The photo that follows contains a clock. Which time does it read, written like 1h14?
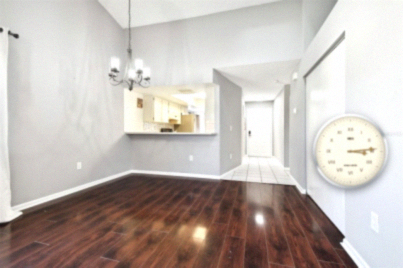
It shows 3h14
